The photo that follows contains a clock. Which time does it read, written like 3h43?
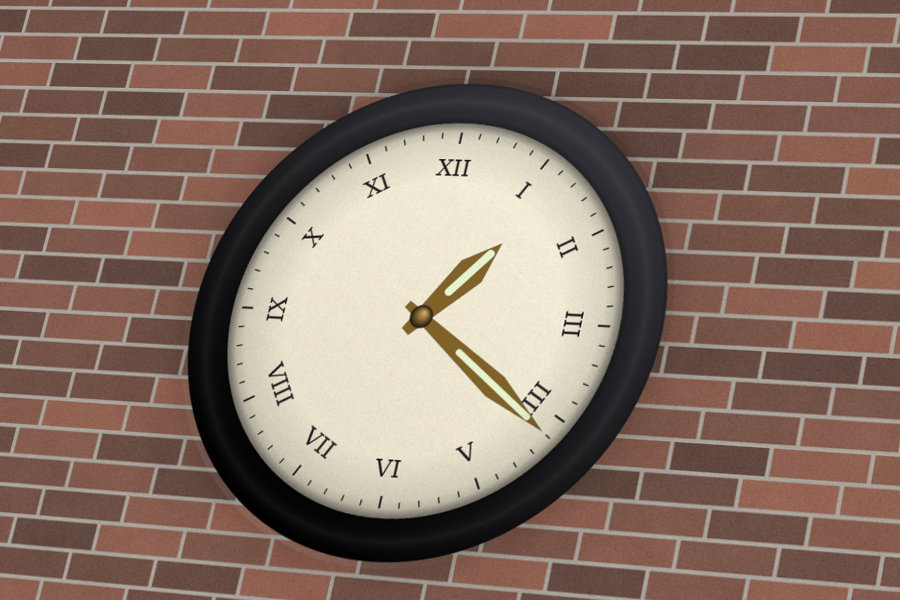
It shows 1h21
